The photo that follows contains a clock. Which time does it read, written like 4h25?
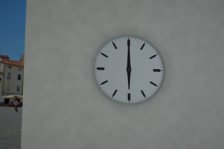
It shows 6h00
